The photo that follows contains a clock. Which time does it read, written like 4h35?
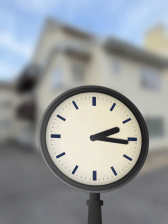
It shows 2h16
